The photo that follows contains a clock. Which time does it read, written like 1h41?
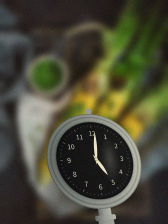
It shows 5h01
